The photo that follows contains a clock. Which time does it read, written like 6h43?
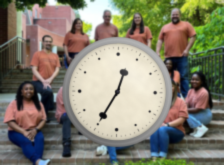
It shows 12h35
